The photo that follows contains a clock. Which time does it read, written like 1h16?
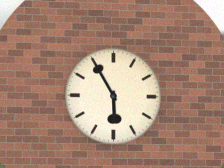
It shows 5h55
